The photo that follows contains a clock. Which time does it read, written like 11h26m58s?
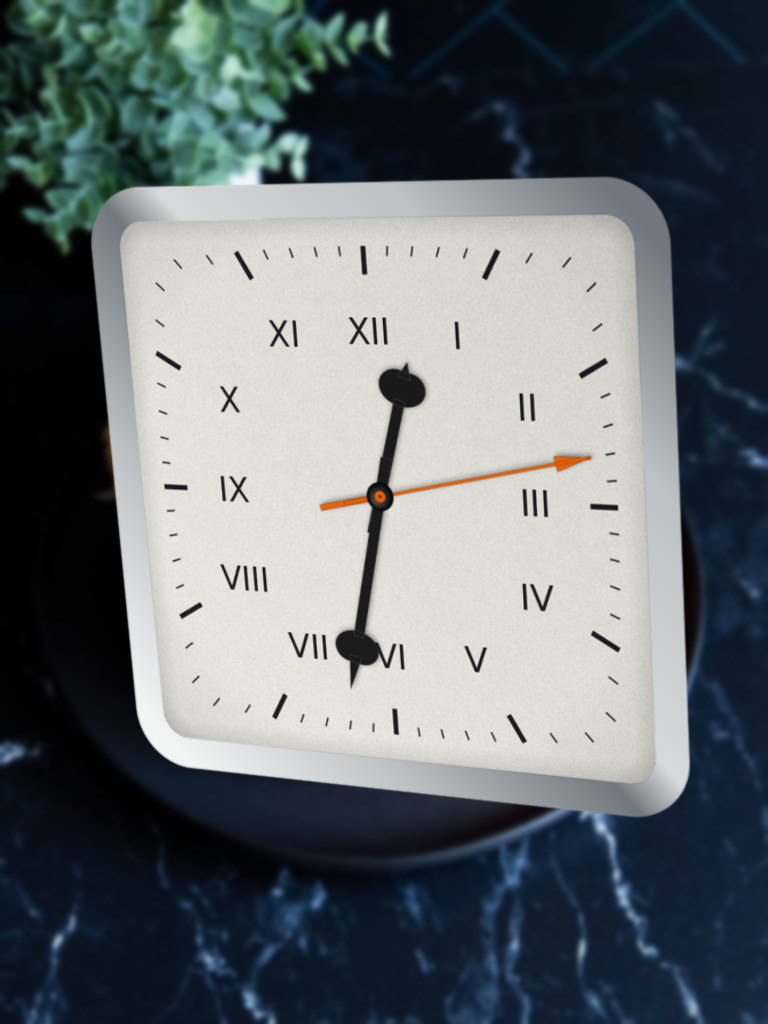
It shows 12h32m13s
